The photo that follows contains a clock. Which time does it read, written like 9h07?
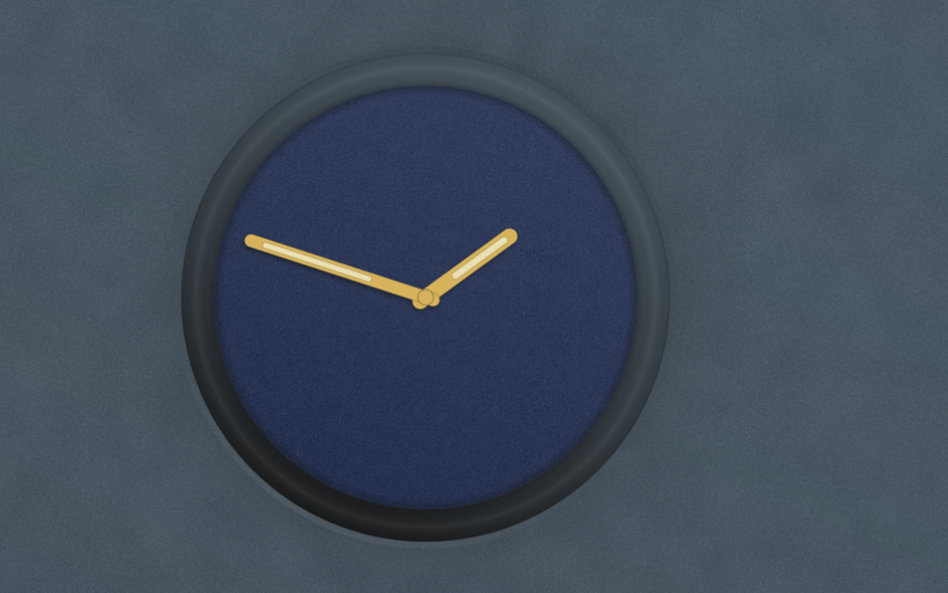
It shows 1h48
